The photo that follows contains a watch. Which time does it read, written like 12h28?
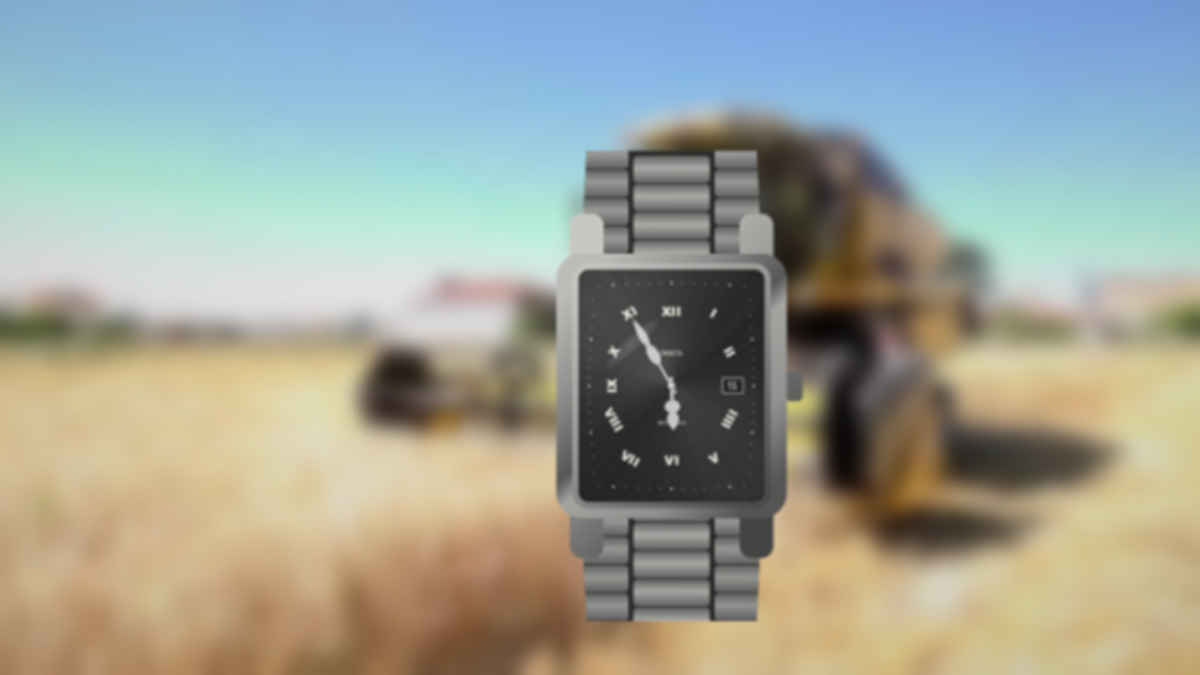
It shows 5h55
